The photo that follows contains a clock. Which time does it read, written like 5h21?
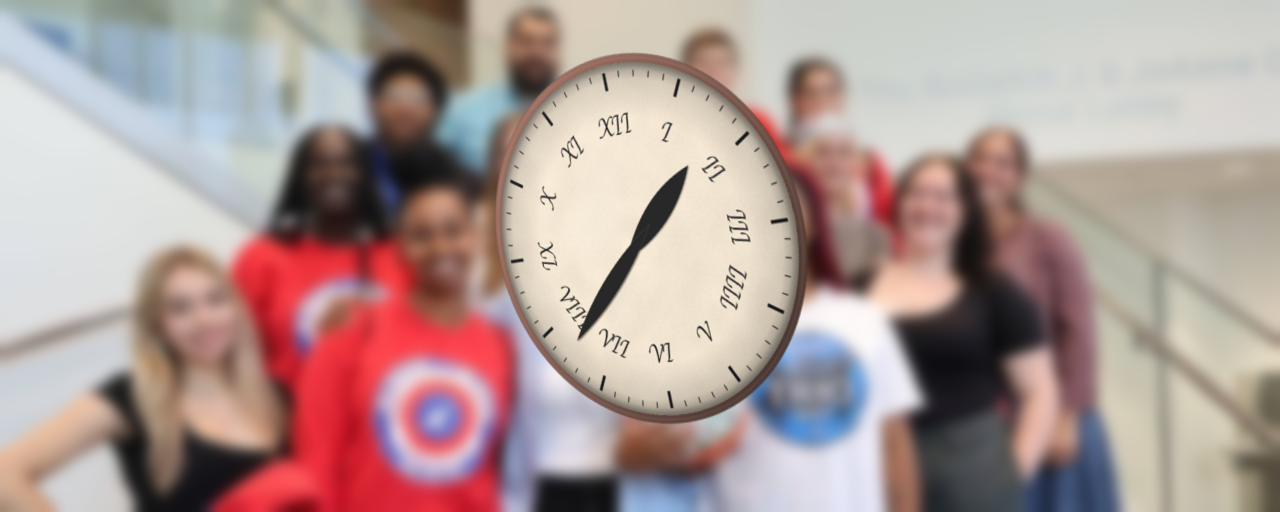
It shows 1h38
